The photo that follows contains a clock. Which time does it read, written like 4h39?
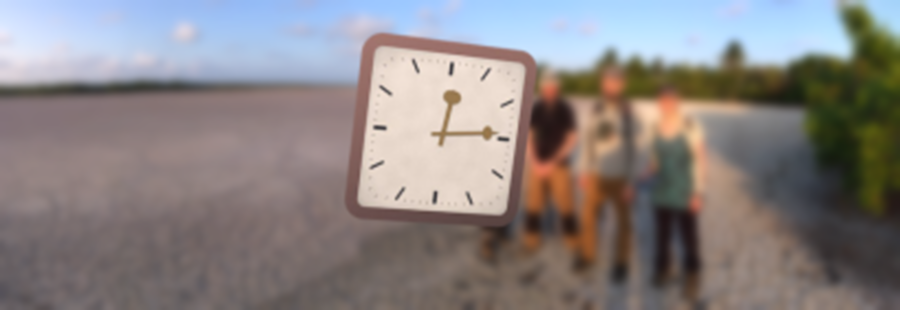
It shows 12h14
